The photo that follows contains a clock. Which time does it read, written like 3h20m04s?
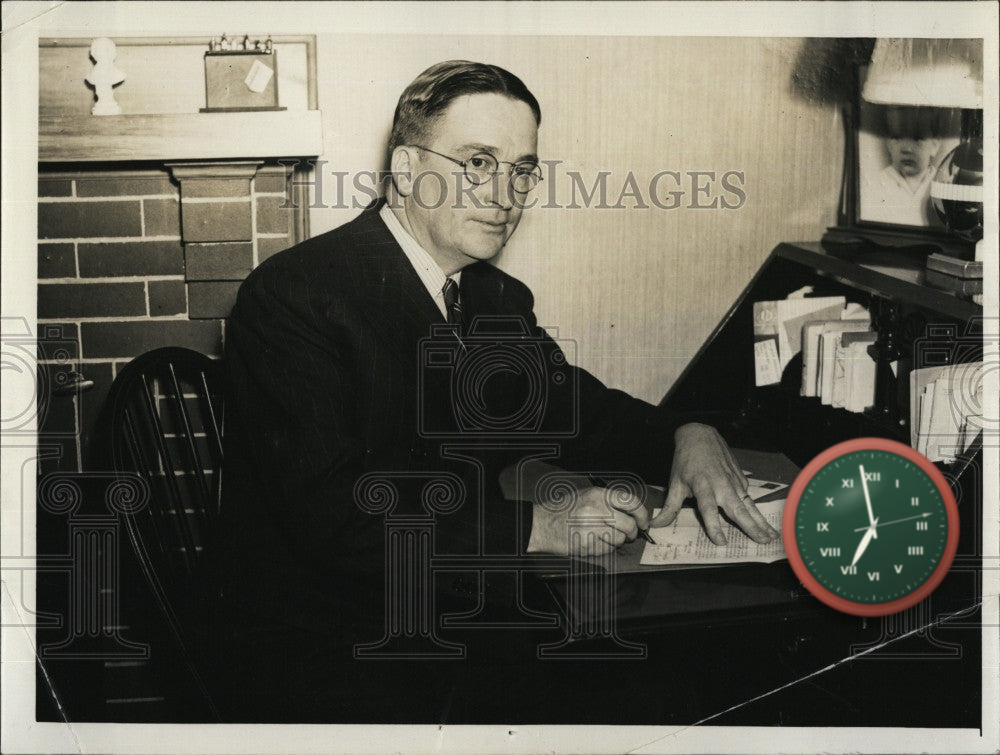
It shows 6h58m13s
